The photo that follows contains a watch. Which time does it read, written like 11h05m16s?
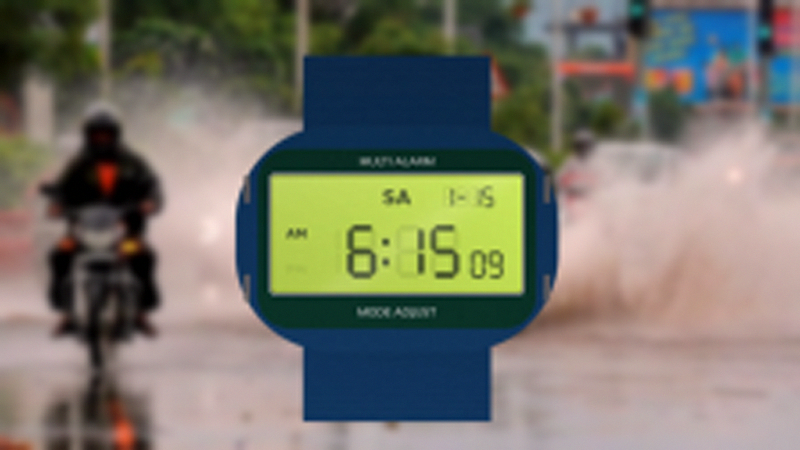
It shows 6h15m09s
